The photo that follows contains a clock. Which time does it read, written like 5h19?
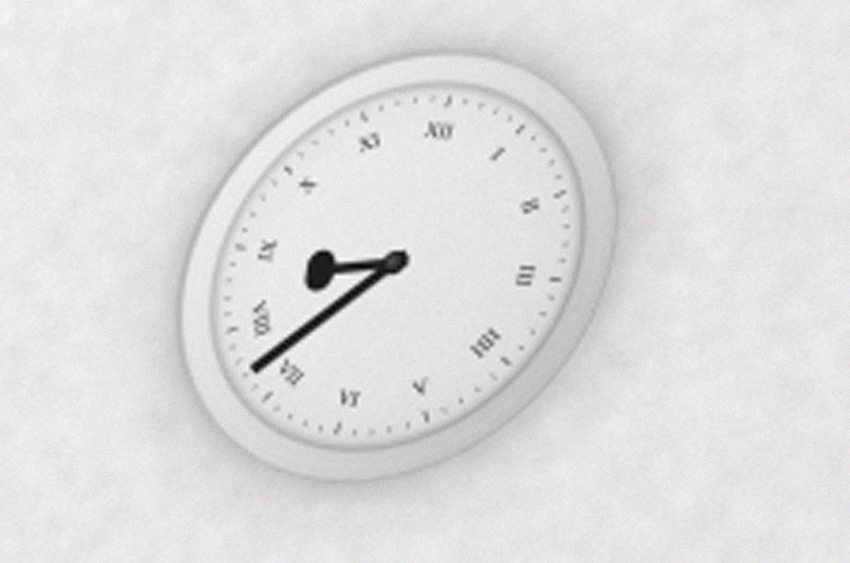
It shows 8h37
